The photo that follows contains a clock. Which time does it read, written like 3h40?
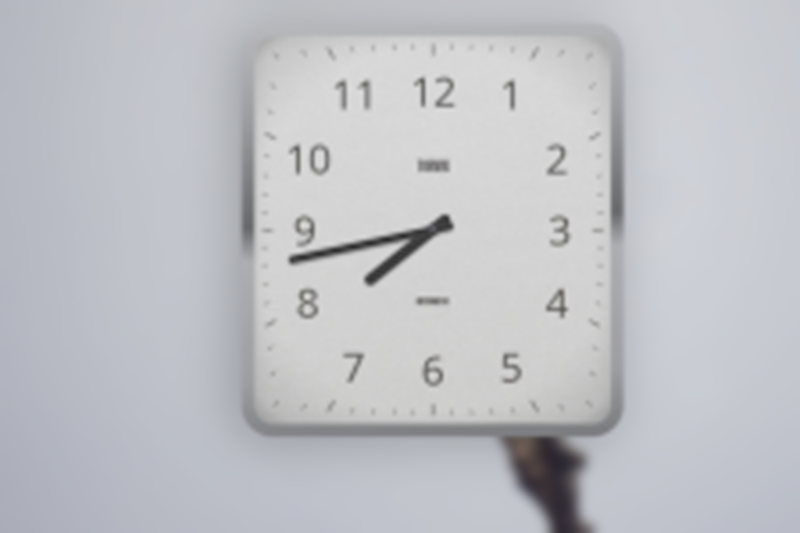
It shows 7h43
